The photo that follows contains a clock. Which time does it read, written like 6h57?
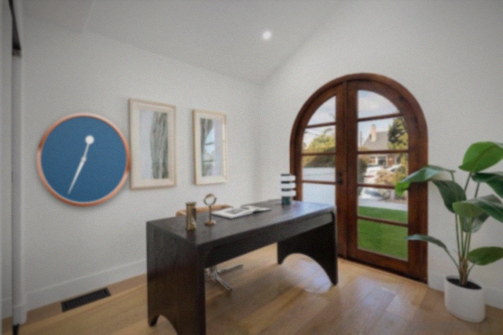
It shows 12h34
